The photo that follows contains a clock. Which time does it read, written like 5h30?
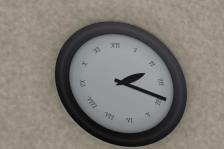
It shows 2h19
